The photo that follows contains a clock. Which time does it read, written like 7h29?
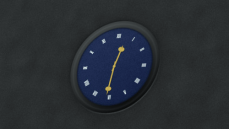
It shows 12h31
